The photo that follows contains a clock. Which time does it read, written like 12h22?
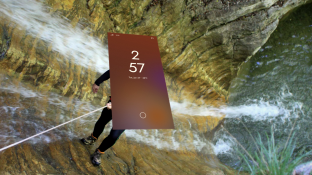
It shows 2h57
